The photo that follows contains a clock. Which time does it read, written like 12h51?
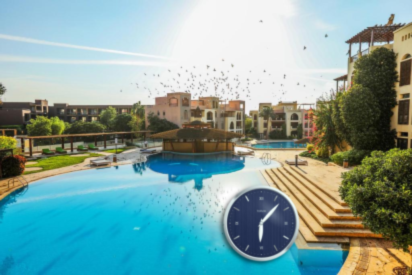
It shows 6h07
